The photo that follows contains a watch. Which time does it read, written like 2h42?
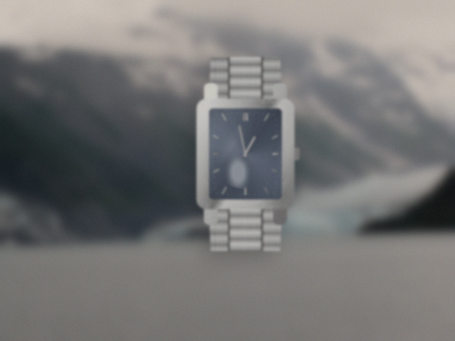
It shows 12h58
